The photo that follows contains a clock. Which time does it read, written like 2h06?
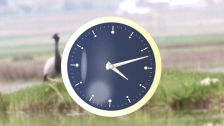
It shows 4h12
